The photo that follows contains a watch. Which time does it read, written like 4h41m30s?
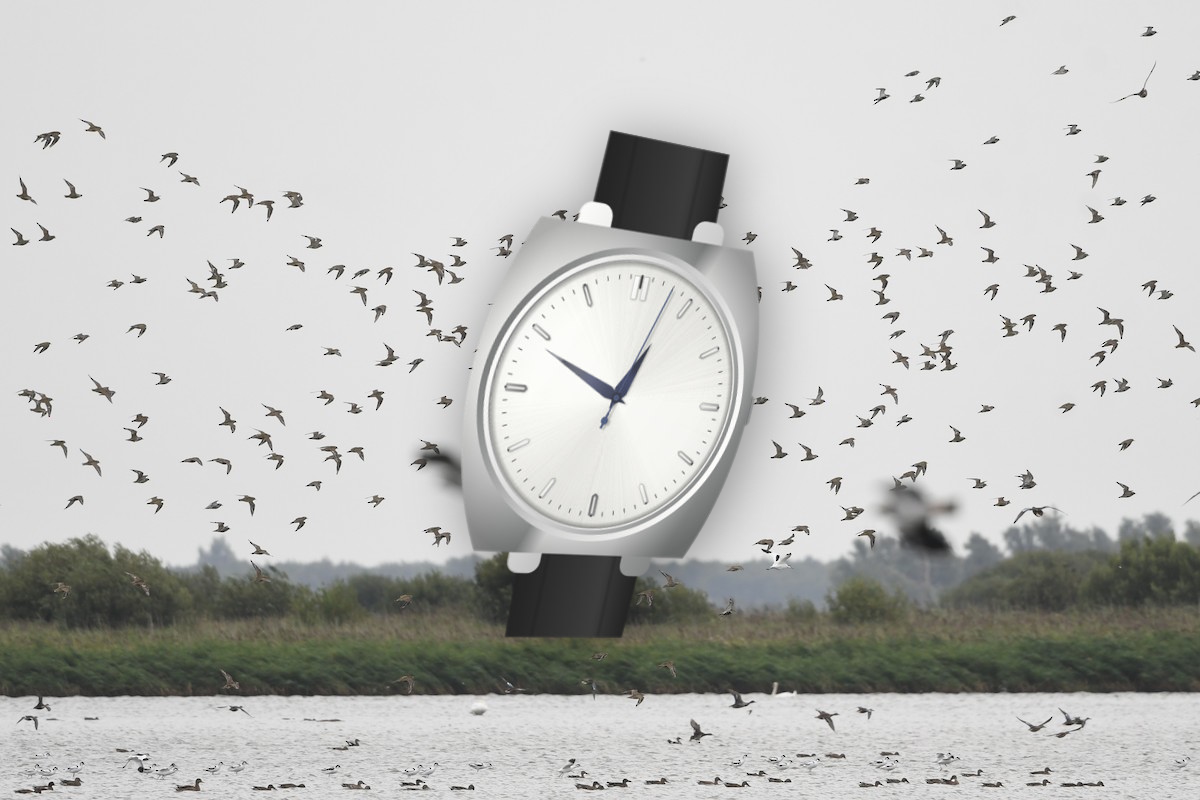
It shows 12h49m03s
